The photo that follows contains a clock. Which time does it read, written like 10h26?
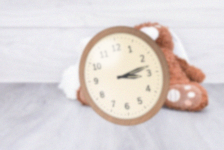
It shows 3h13
